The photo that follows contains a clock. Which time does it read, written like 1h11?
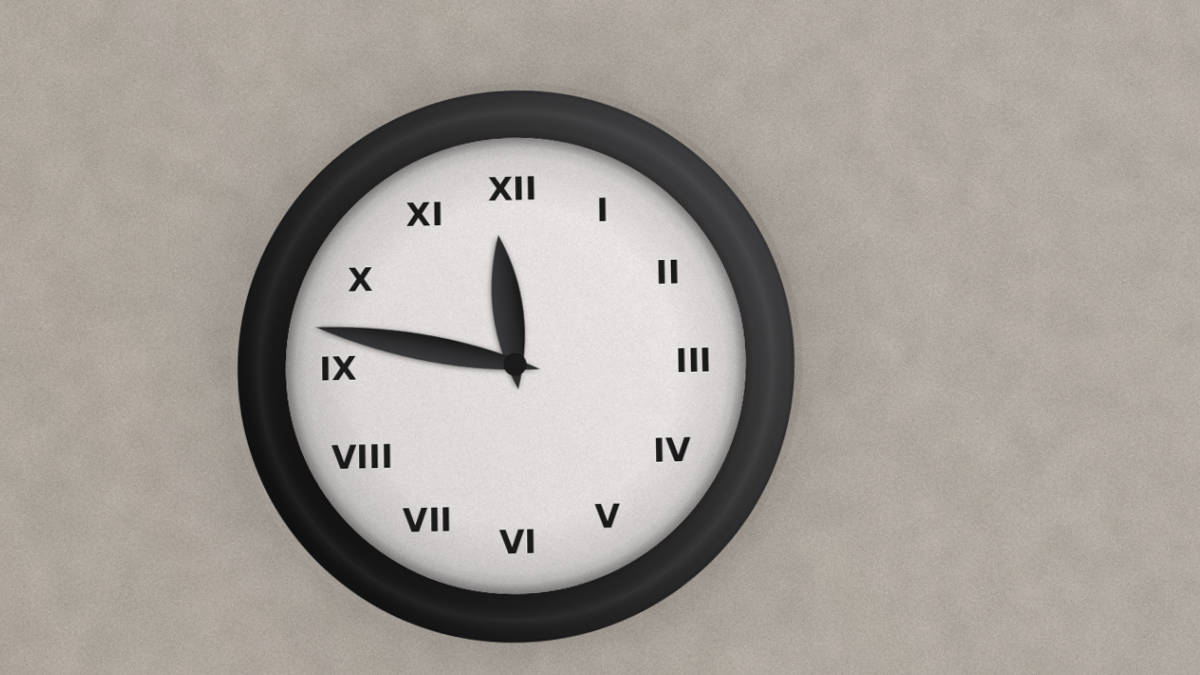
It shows 11h47
